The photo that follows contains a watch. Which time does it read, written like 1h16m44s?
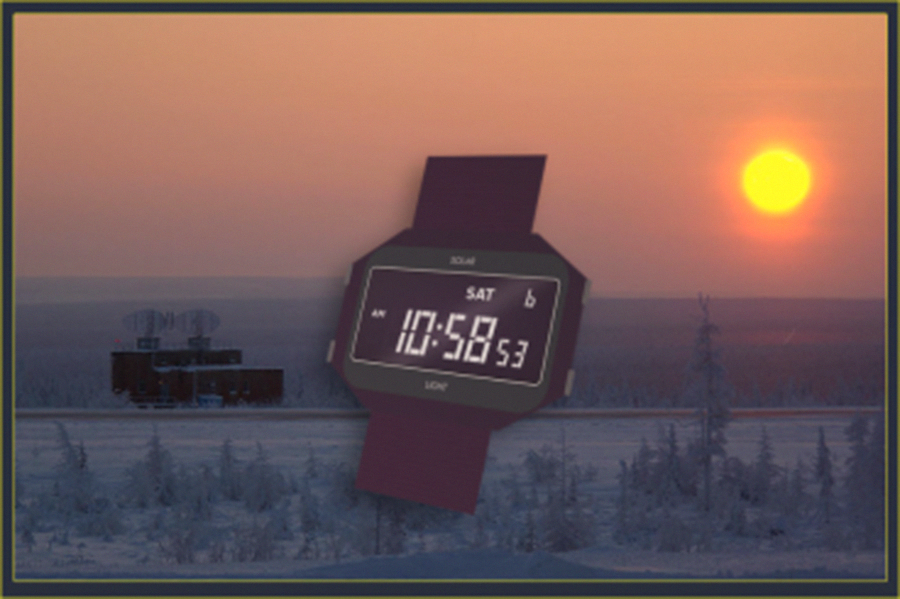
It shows 10h58m53s
